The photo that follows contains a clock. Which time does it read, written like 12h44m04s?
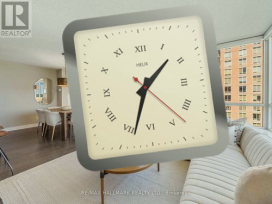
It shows 1h33m23s
